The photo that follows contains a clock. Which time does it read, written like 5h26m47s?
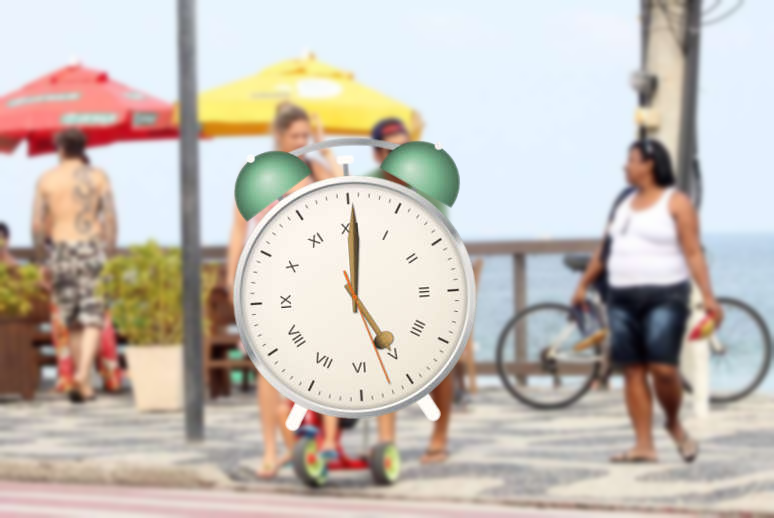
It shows 5h00m27s
